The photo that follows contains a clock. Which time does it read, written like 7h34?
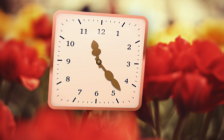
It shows 11h23
